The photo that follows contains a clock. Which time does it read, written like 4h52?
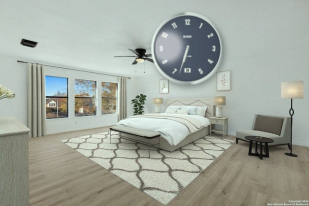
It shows 6h33
